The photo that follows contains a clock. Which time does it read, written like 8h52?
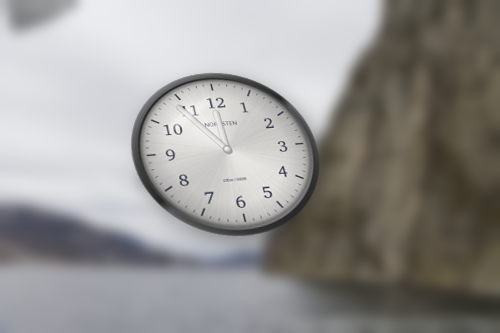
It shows 11h54
